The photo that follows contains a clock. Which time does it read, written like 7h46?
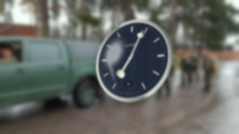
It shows 7h04
